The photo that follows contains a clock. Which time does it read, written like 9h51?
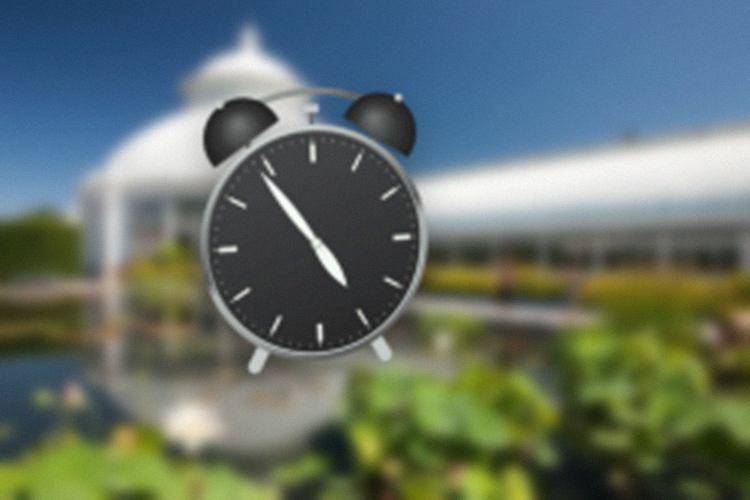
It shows 4h54
